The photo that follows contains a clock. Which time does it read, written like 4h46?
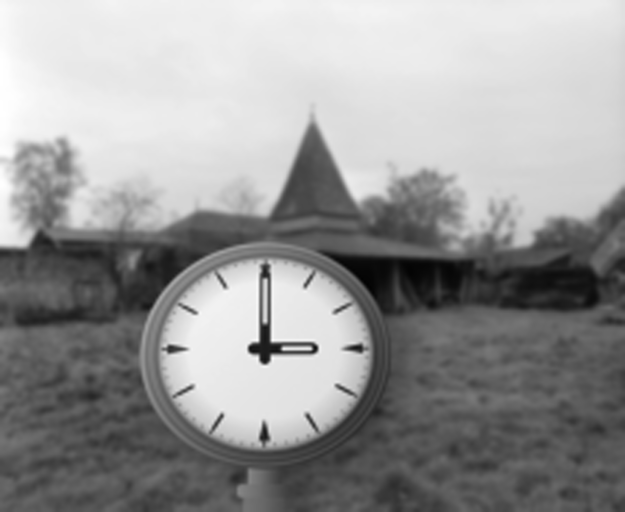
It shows 3h00
